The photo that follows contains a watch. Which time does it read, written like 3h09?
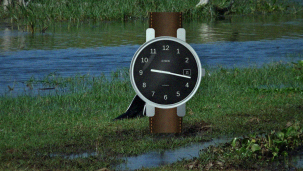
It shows 9h17
